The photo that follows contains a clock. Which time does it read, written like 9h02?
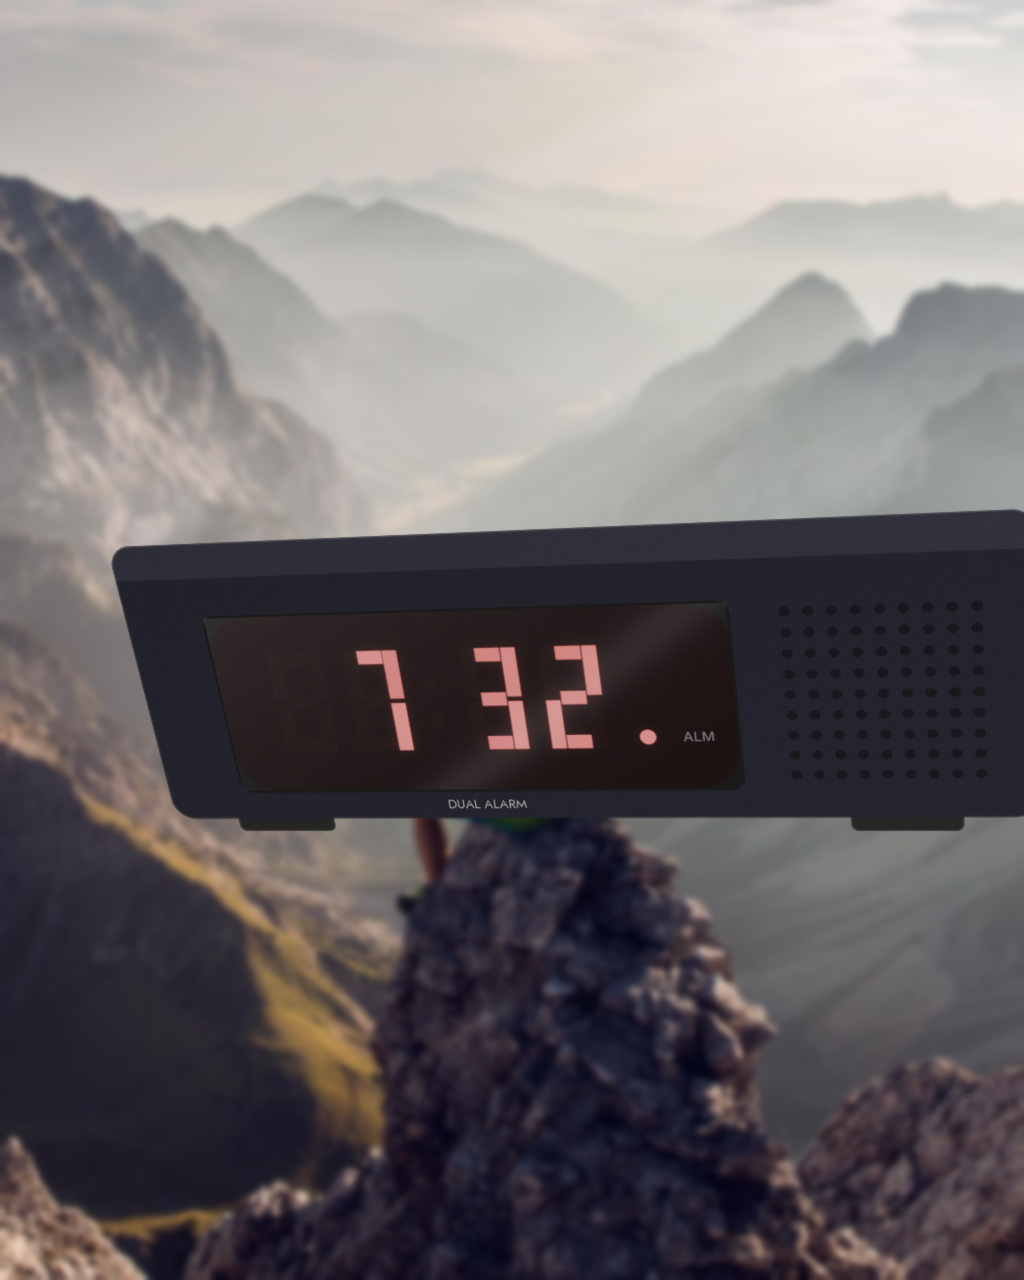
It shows 7h32
